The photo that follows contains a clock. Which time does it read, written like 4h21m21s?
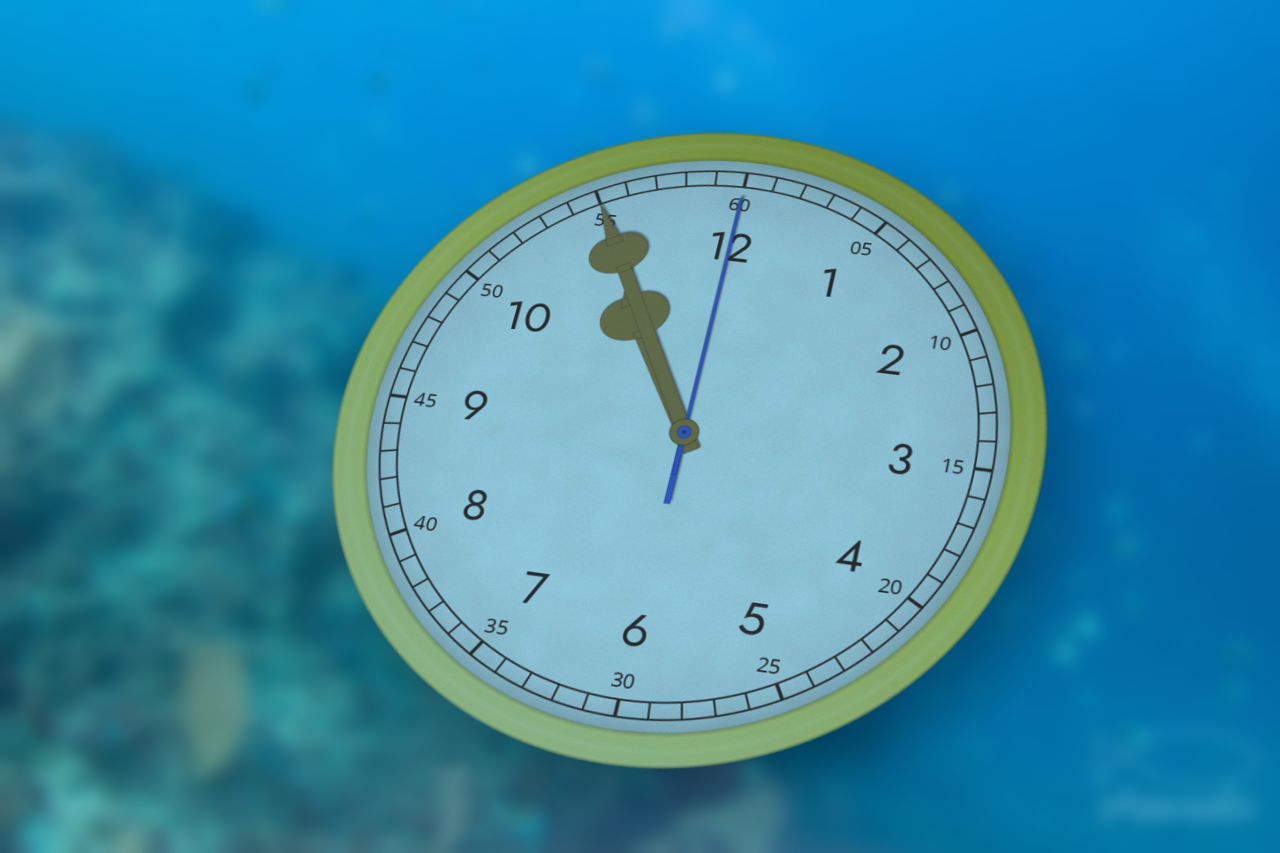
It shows 10h55m00s
